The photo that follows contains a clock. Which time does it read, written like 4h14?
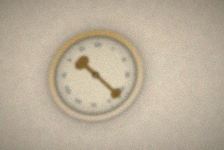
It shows 10h22
